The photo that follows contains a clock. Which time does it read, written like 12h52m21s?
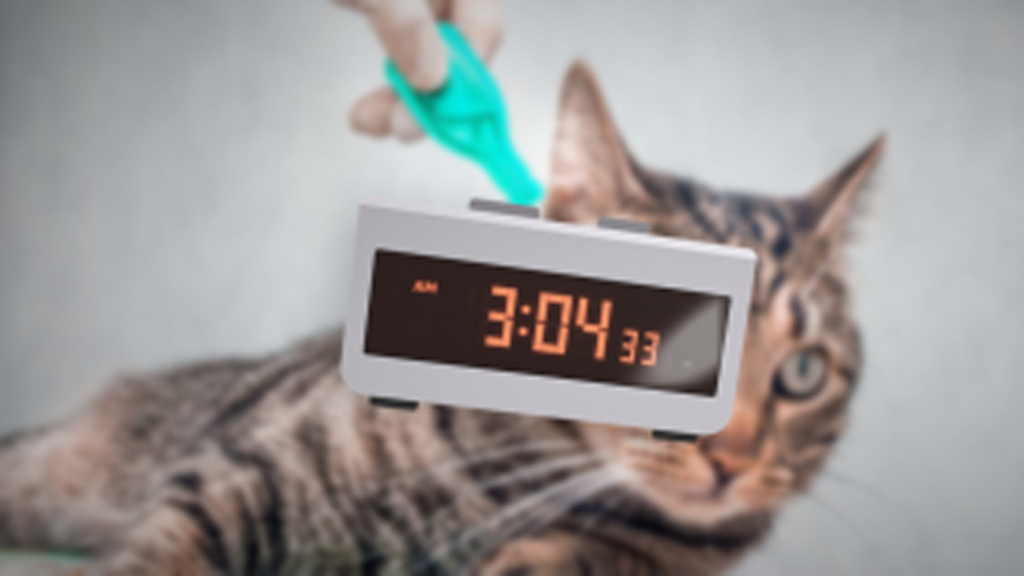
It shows 3h04m33s
